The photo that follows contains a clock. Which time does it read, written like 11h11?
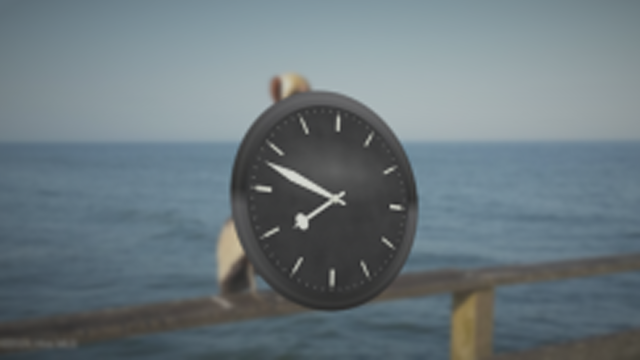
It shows 7h48
